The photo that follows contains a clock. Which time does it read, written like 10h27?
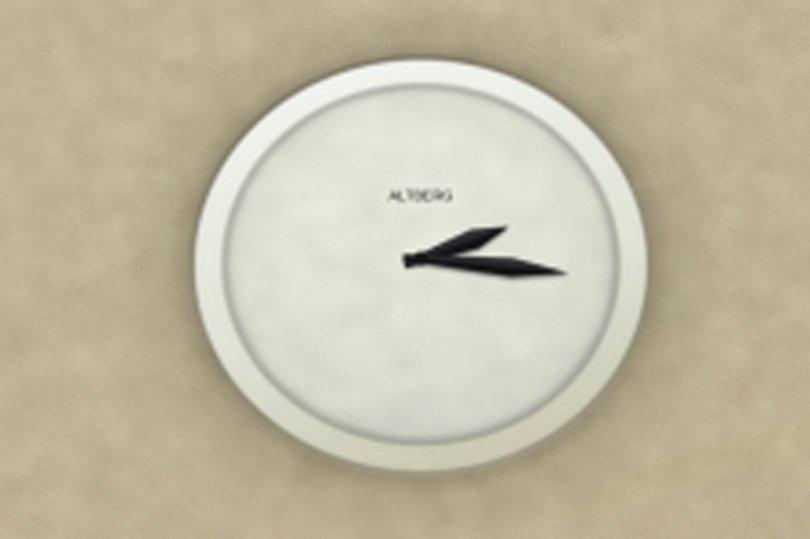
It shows 2h16
